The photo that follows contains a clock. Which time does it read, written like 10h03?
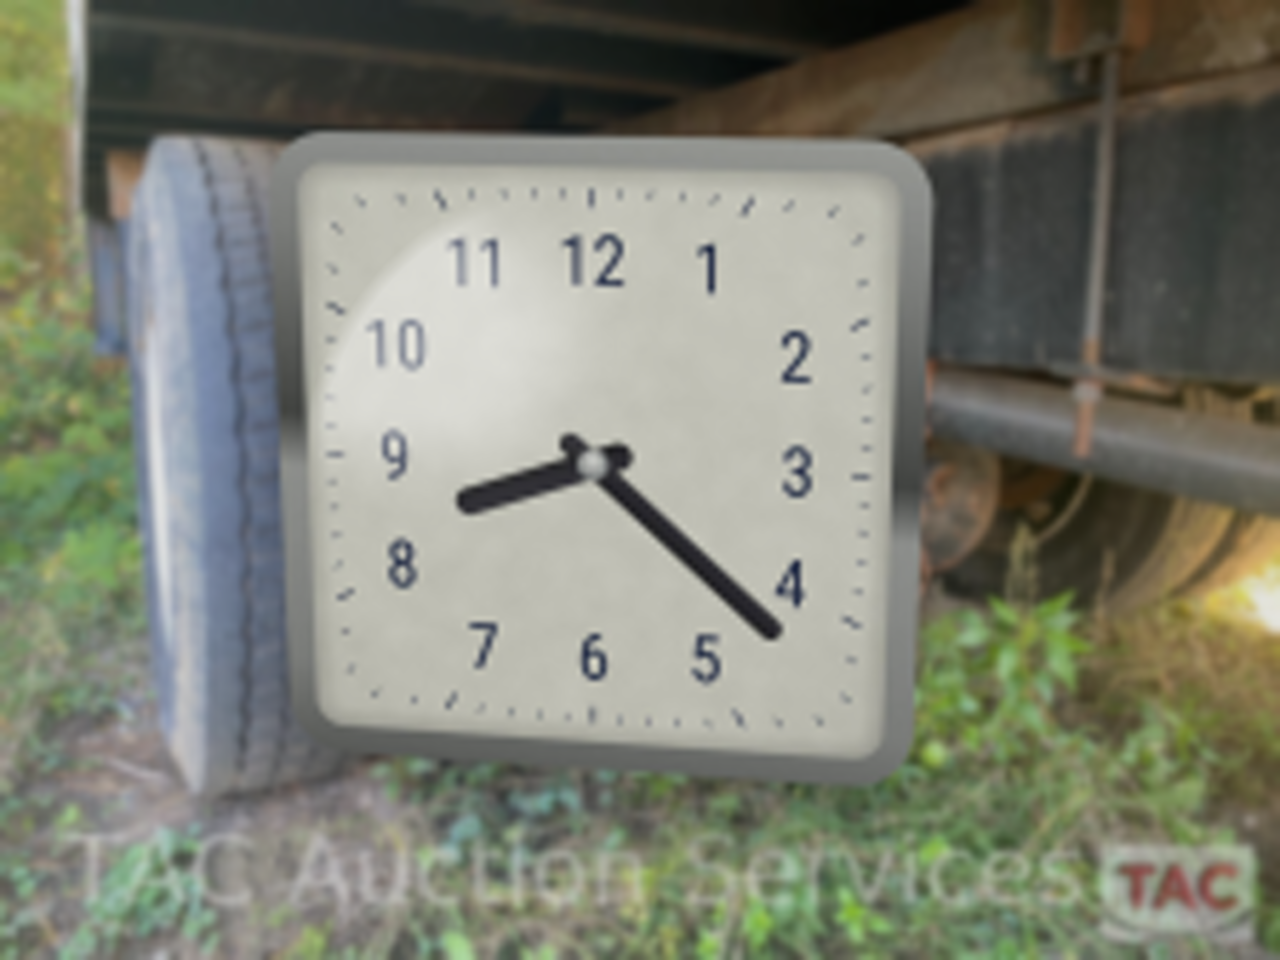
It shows 8h22
